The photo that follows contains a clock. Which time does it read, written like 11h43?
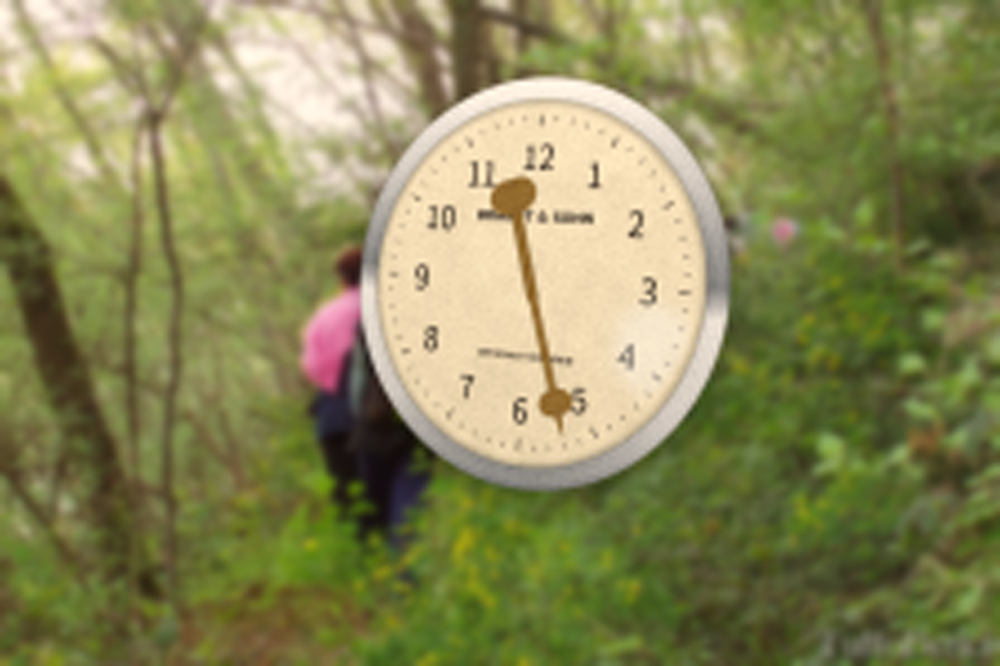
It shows 11h27
